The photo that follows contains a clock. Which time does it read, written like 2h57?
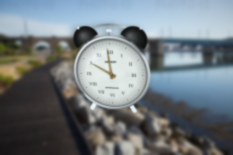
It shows 9h59
